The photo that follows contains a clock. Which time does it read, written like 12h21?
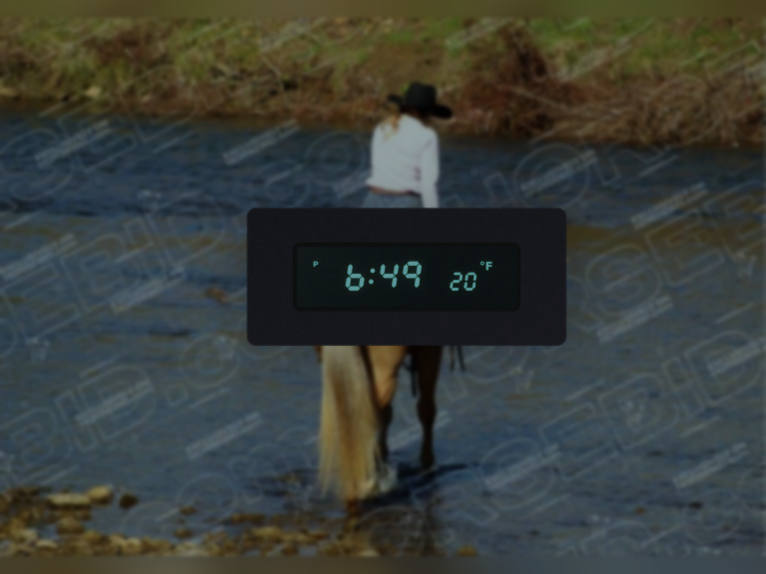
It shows 6h49
